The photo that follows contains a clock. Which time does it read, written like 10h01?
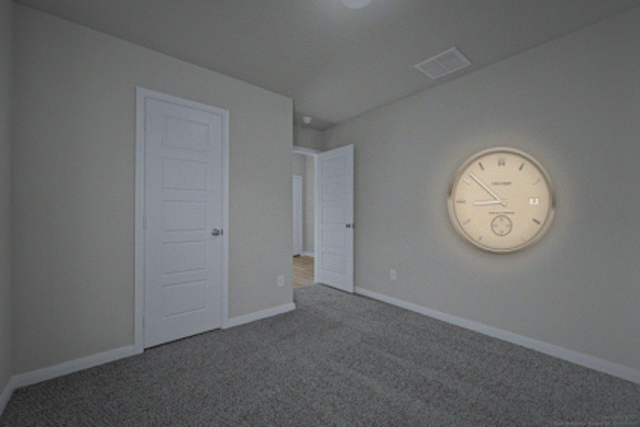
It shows 8h52
